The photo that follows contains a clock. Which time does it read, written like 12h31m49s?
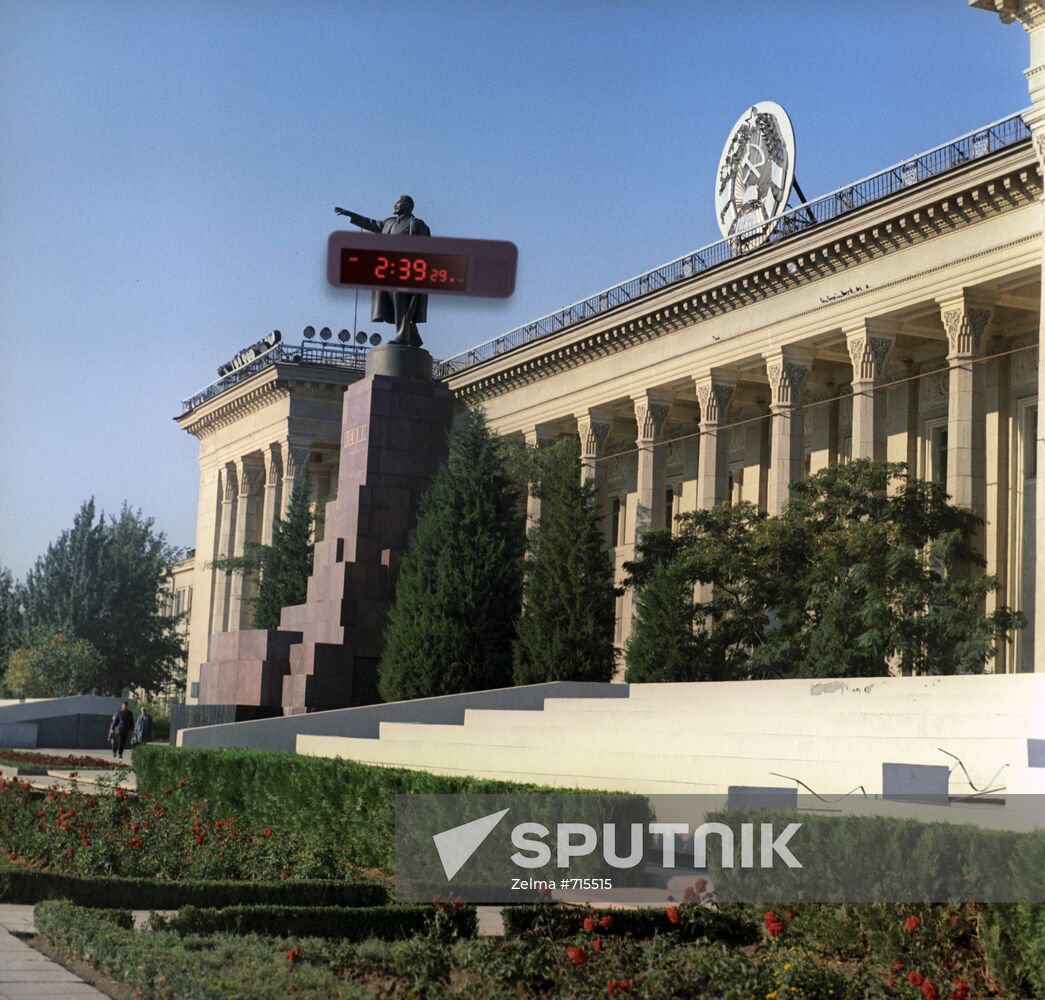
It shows 2h39m29s
